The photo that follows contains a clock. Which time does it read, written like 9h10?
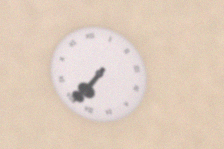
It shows 7h39
